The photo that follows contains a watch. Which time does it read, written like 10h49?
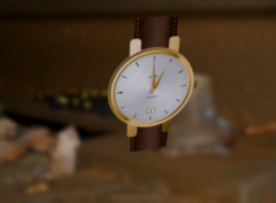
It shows 1h00
